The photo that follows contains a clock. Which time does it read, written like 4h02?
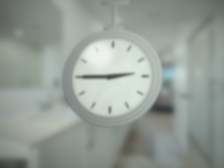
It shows 2h45
